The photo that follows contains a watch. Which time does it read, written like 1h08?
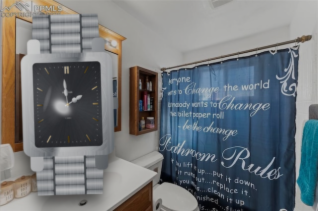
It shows 1h59
